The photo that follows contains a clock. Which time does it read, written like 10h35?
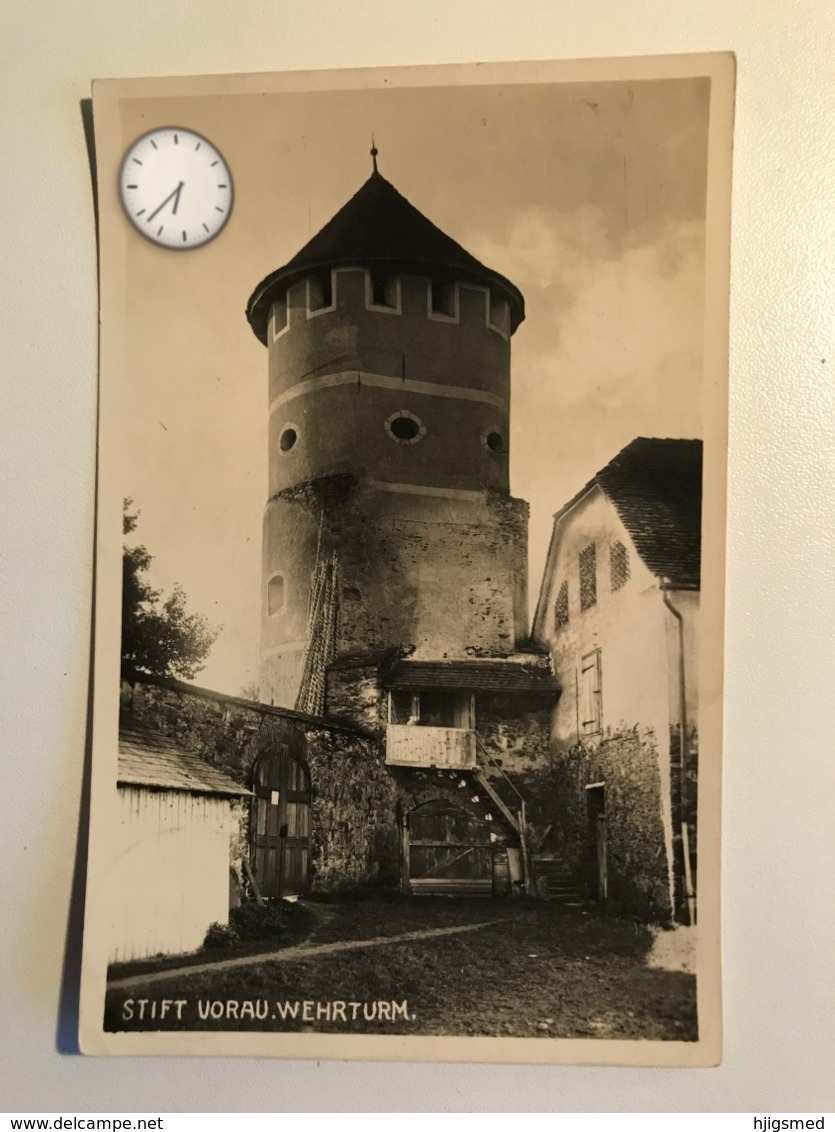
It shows 6h38
